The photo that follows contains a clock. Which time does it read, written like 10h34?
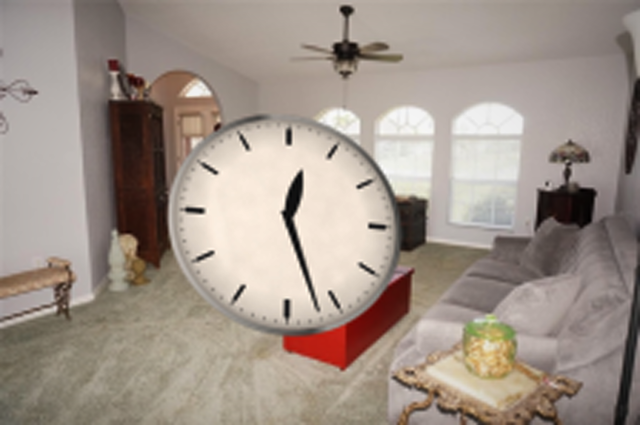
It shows 12h27
